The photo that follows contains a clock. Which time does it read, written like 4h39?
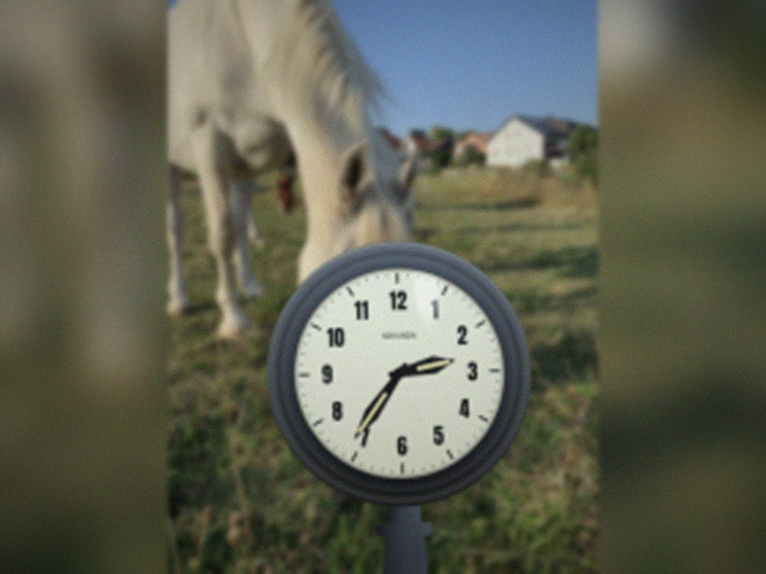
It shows 2h36
